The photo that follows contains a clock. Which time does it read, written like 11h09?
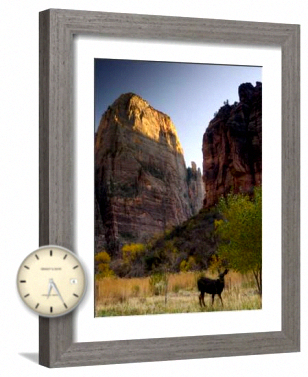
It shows 6h25
